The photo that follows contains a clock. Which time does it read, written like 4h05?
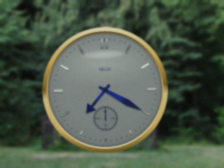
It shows 7h20
